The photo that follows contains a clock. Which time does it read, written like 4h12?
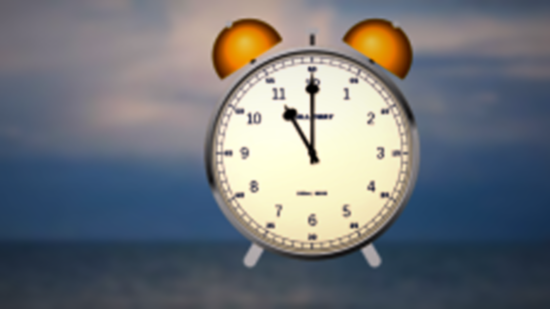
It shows 11h00
